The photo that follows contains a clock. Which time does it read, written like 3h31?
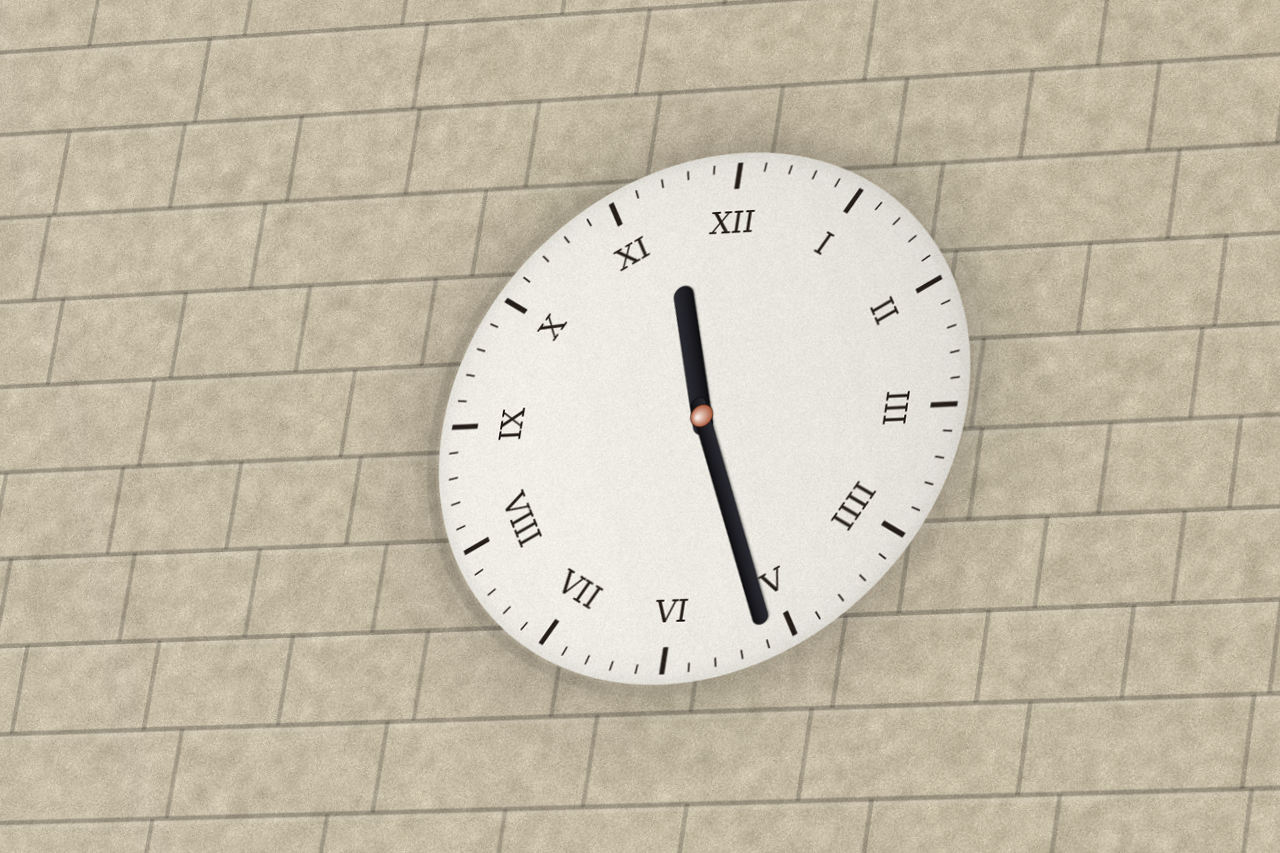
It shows 11h26
